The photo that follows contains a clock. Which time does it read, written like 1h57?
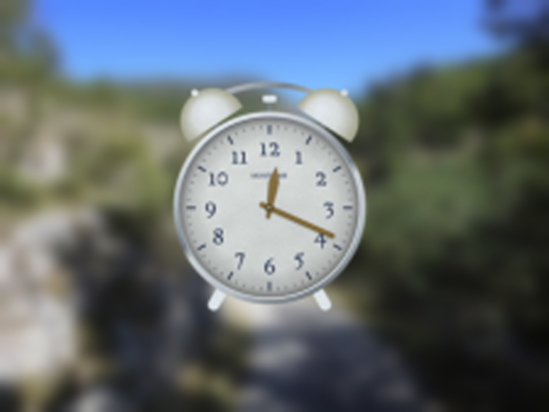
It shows 12h19
